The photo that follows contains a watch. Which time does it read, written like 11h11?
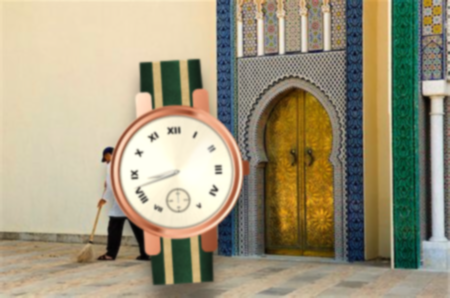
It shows 8h42
